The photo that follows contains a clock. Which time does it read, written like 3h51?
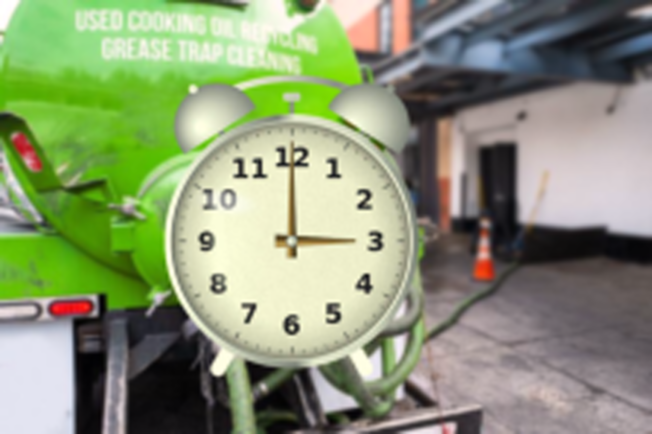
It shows 3h00
